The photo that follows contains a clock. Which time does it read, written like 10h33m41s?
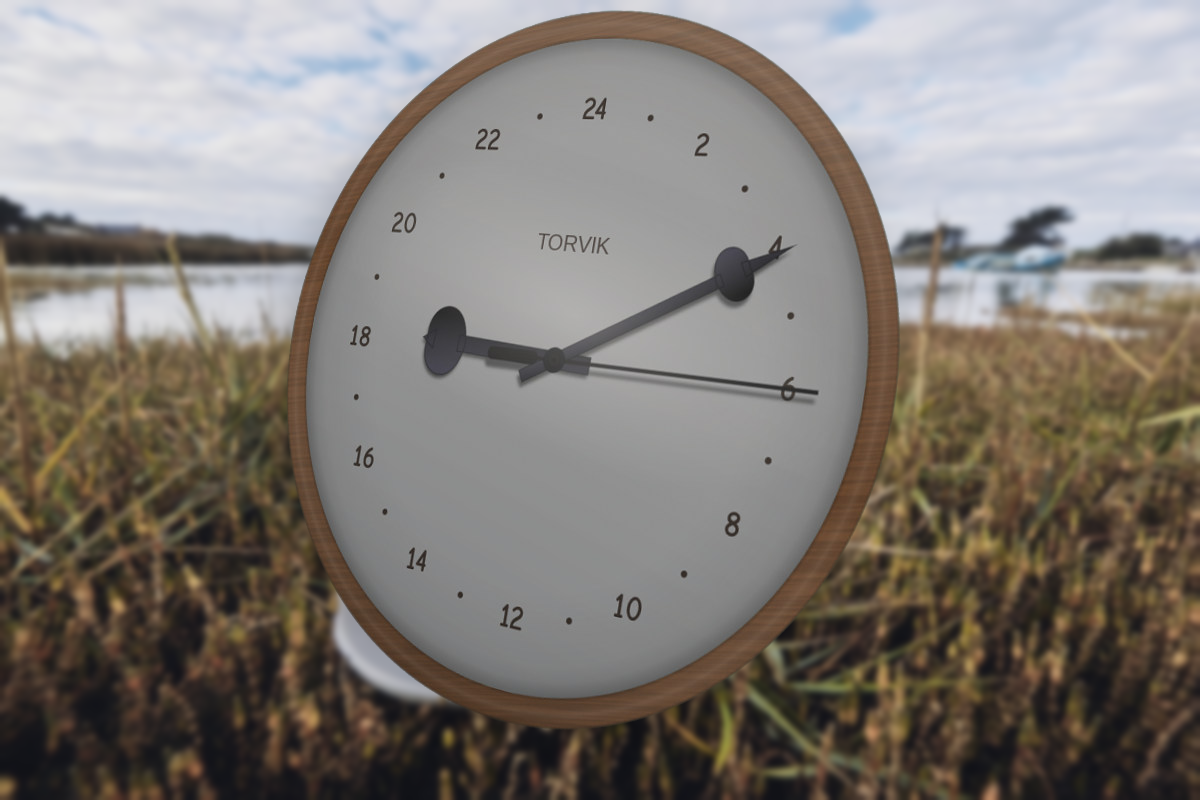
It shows 18h10m15s
